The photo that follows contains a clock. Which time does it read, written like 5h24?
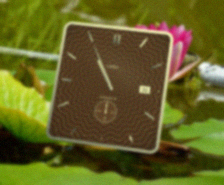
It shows 10h55
